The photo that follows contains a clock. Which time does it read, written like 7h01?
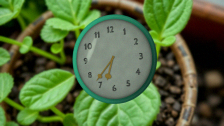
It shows 6h37
